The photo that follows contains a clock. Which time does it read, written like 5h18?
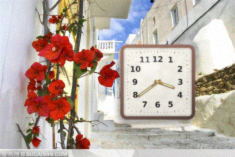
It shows 3h39
